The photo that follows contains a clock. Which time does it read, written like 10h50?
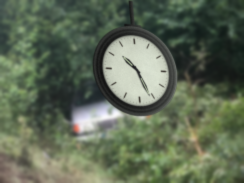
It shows 10h26
